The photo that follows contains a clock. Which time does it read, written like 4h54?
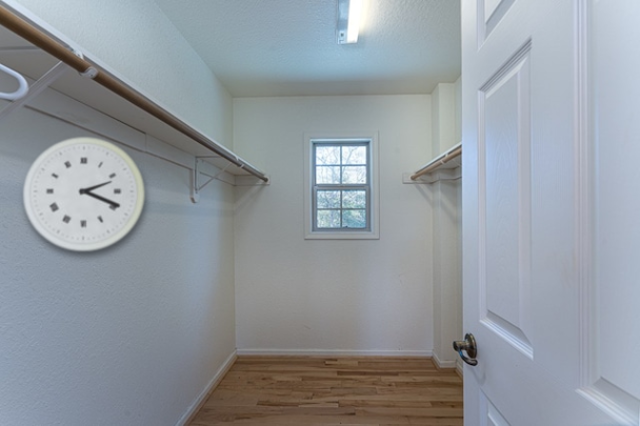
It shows 2h19
